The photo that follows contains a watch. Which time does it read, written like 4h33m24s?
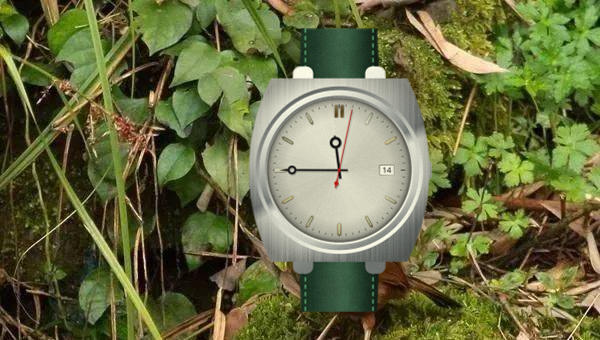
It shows 11h45m02s
